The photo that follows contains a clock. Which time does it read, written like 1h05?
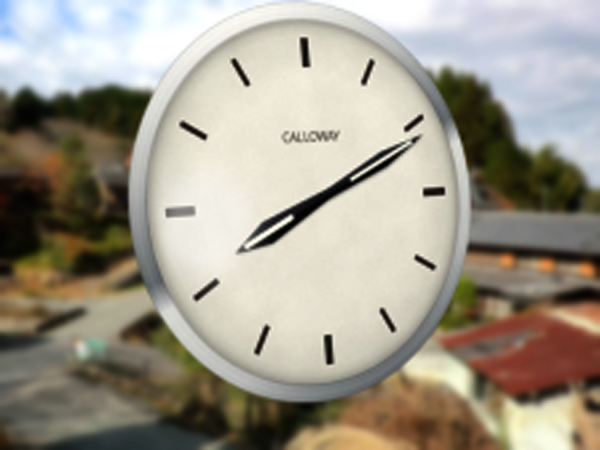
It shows 8h11
